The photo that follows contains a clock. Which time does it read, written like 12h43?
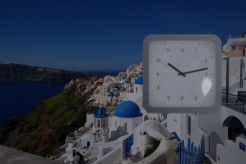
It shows 10h13
